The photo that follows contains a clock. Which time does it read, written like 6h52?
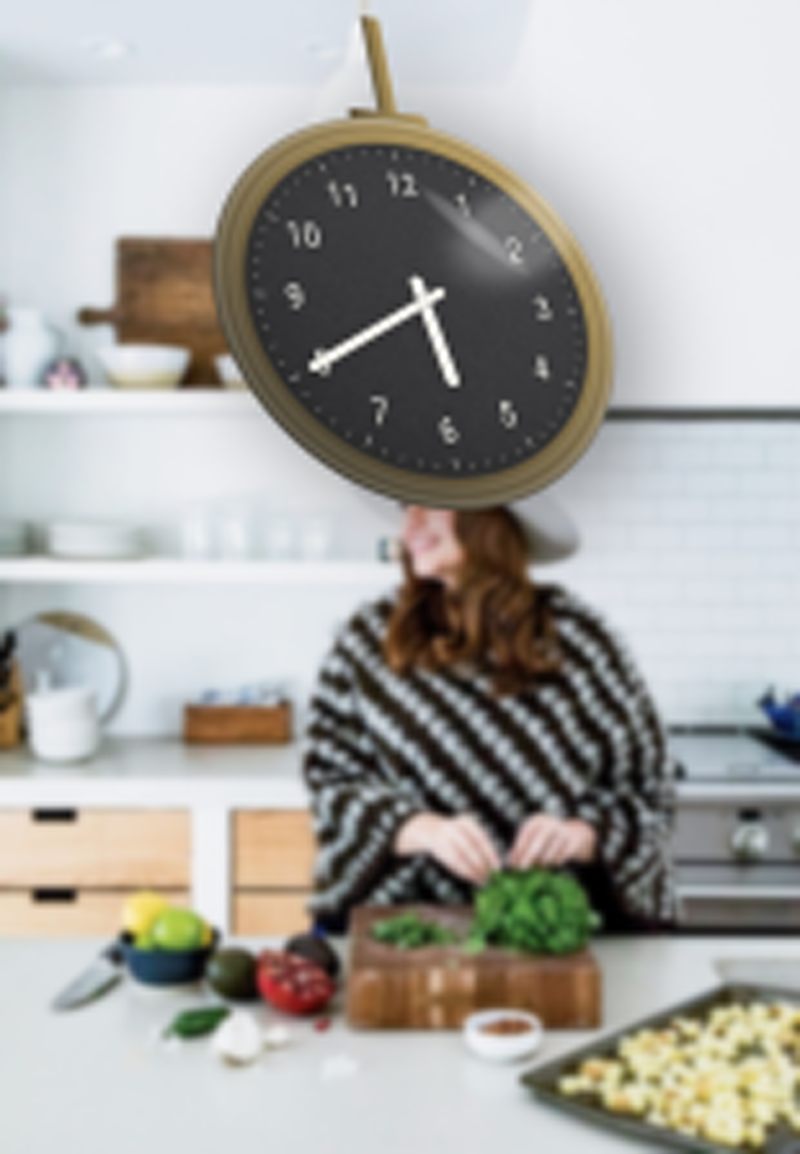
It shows 5h40
